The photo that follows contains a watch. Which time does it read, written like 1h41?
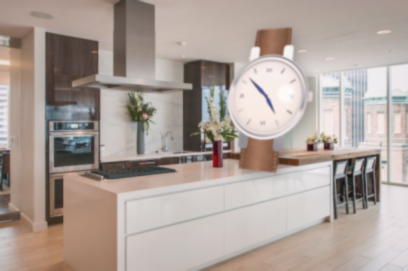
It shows 4h52
